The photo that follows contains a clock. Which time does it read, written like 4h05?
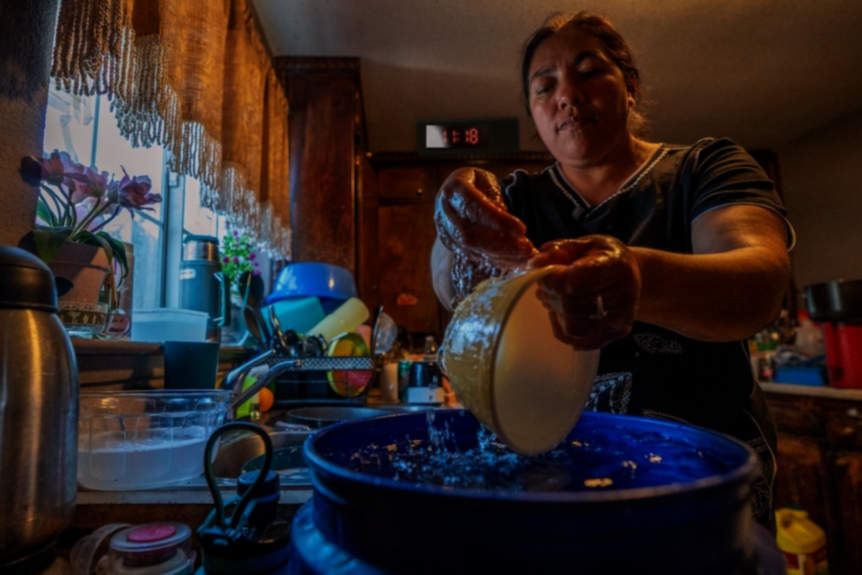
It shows 11h18
